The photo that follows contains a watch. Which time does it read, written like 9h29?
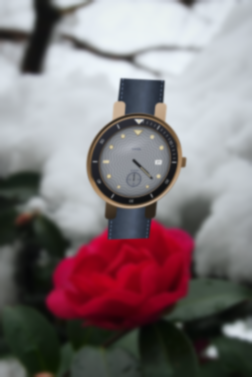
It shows 4h22
